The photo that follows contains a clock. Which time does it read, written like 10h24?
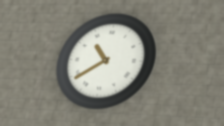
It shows 10h39
